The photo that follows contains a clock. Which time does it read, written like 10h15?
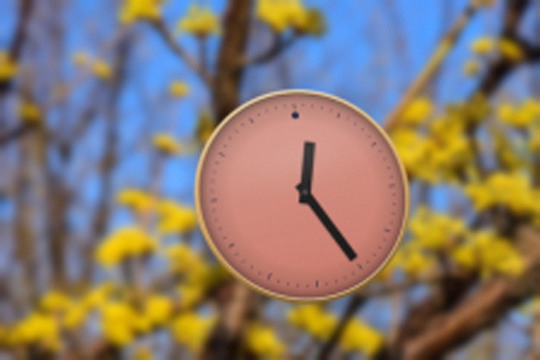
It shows 12h25
